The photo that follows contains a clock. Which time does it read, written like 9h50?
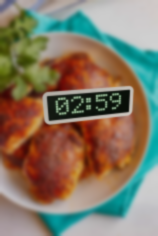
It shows 2h59
